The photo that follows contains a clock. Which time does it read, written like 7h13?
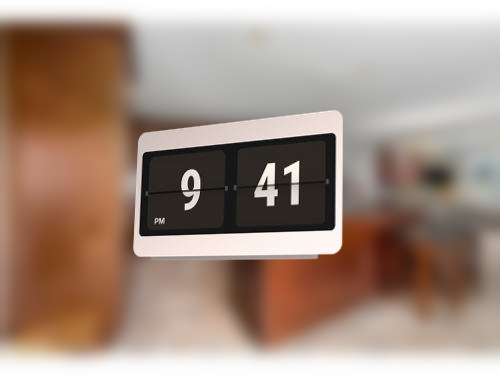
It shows 9h41
